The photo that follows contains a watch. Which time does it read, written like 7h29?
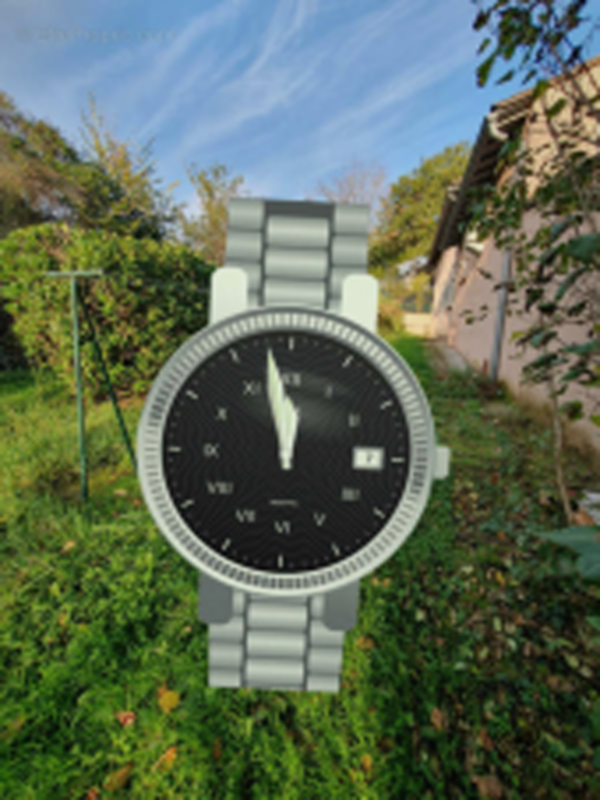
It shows 11h58
